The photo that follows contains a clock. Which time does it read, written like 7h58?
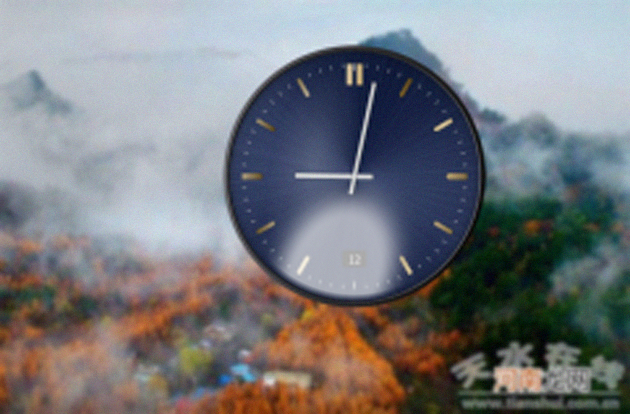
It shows 9h02
